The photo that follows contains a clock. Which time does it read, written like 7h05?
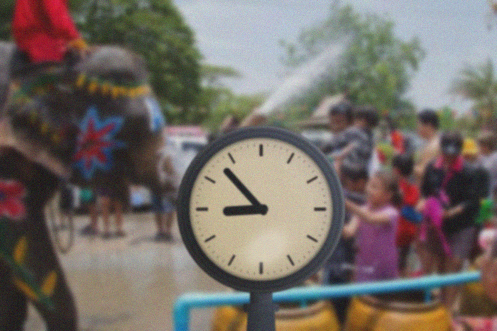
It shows 8h53
